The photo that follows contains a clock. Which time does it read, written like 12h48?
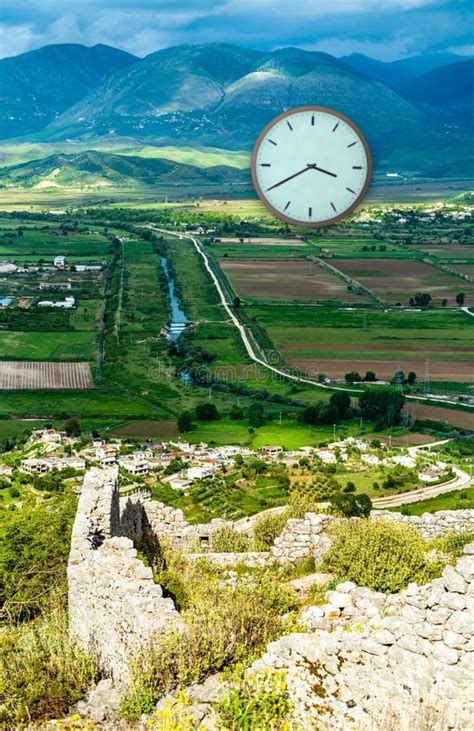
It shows 3h40
